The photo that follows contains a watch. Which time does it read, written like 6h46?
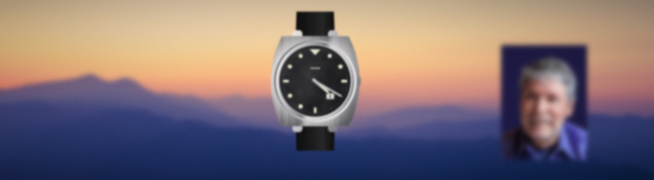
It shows 4h20
